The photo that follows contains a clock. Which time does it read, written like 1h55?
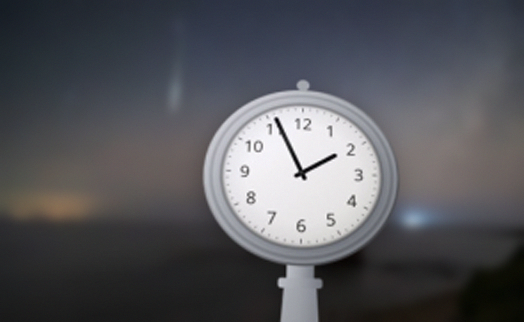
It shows 1h56
